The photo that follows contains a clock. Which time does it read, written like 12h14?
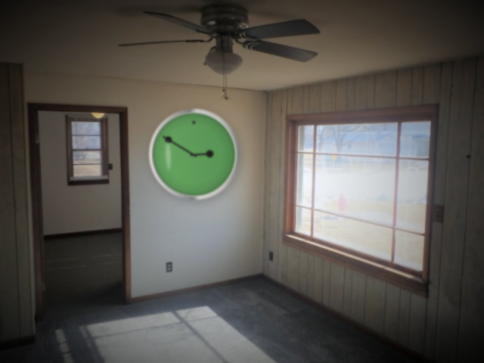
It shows 2h50
